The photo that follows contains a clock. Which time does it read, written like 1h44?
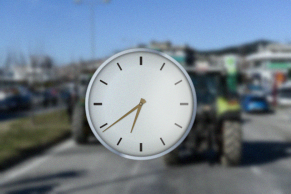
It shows 6h39
